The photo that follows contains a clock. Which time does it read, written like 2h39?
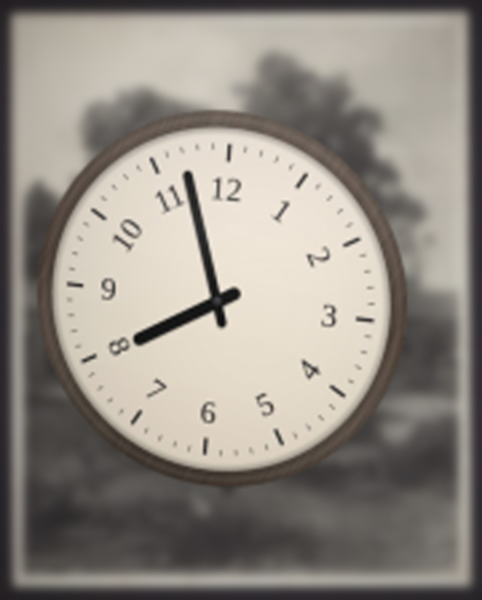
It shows 7h57
